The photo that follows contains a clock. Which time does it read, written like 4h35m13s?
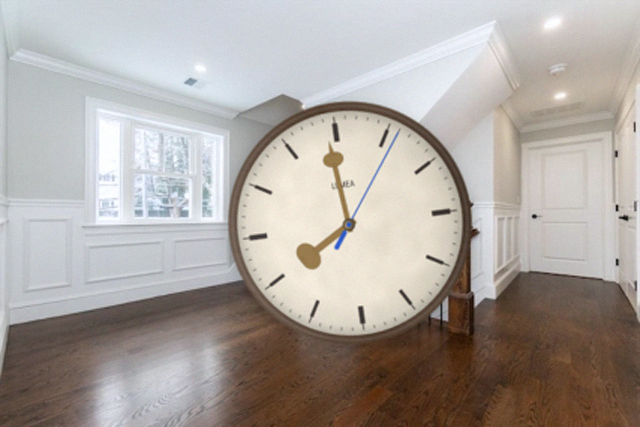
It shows 7h59m06s
